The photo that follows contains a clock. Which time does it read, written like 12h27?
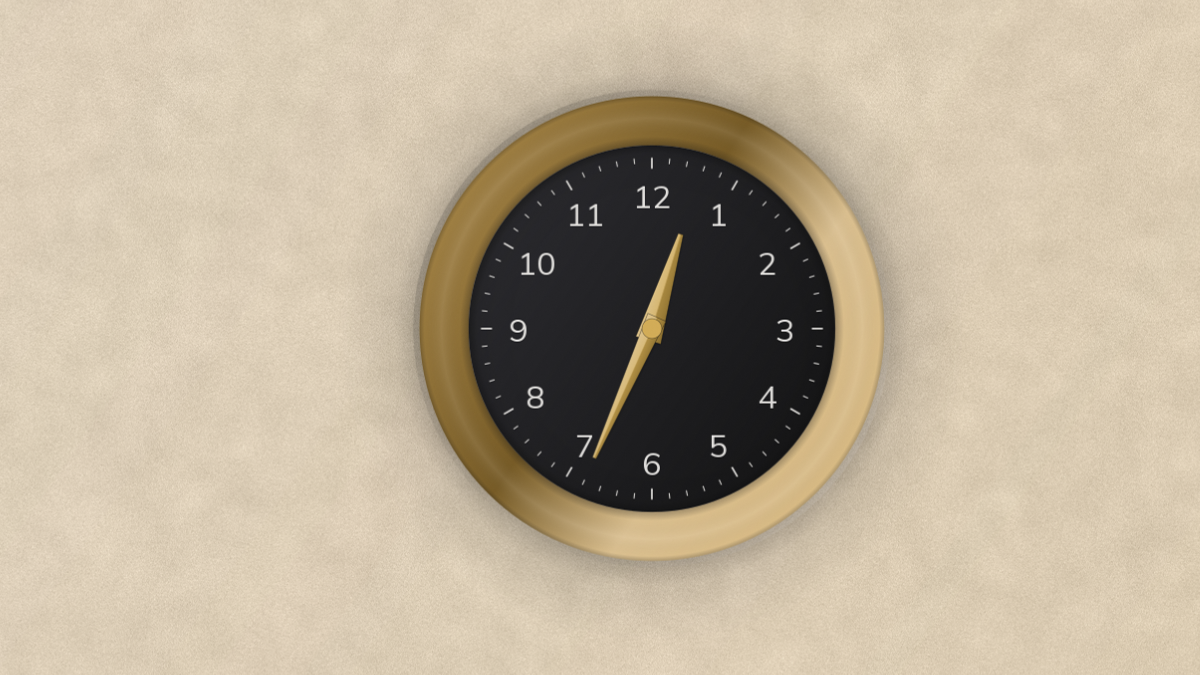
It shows 12h34
